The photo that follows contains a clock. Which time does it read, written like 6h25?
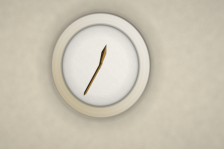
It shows 12h35
